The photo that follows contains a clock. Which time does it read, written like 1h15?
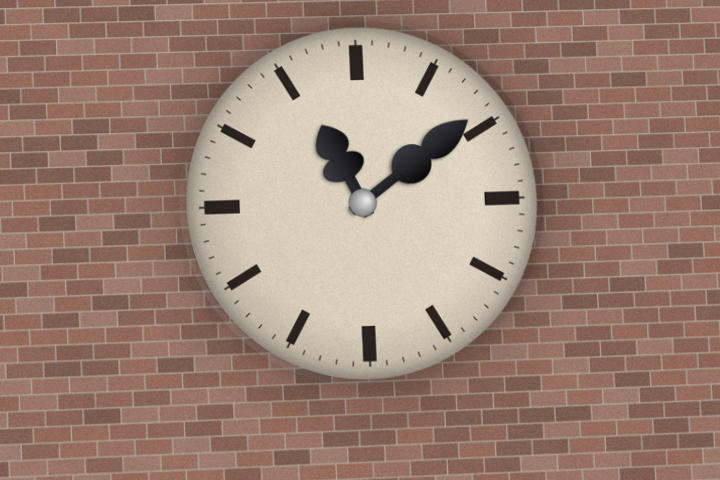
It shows 11h09
